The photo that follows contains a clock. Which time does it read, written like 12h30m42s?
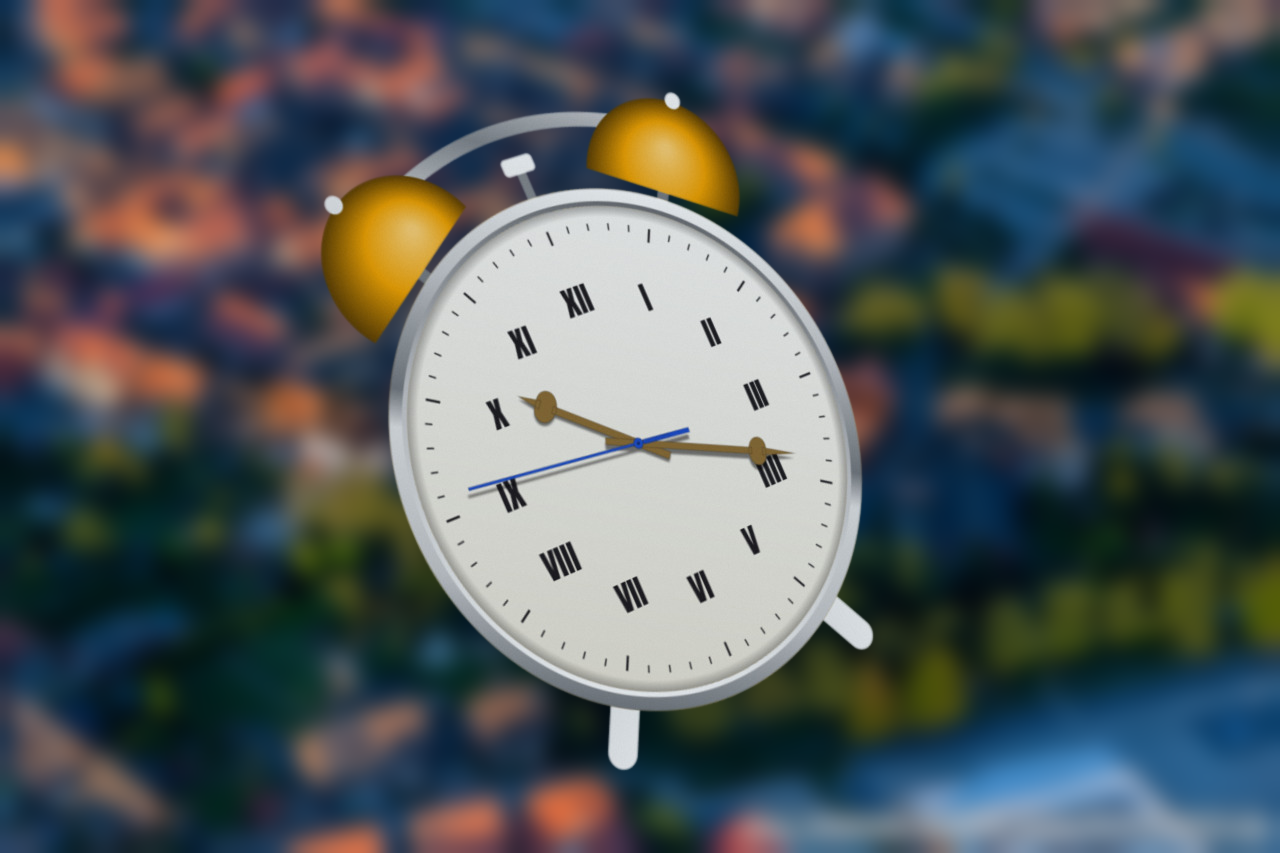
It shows 10h18m46s
